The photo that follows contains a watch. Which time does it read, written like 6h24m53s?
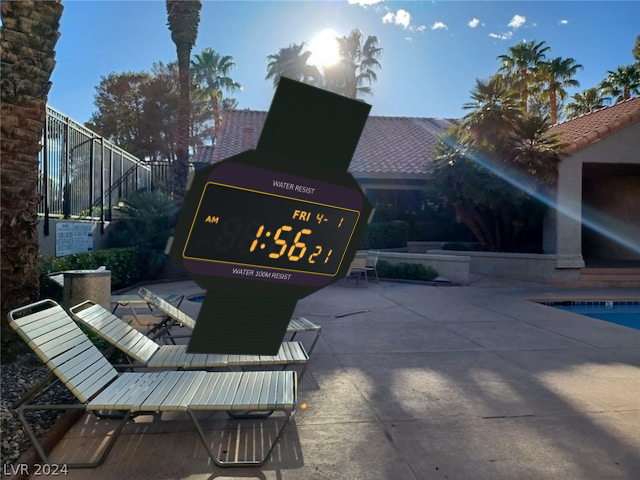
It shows 1h56m21s
